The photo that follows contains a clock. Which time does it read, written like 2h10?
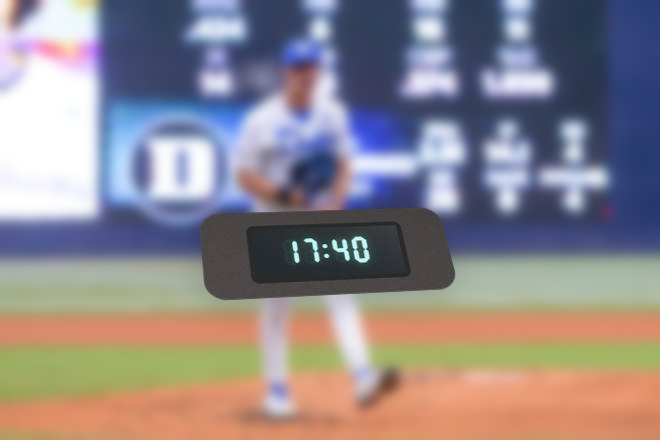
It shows 17h40
